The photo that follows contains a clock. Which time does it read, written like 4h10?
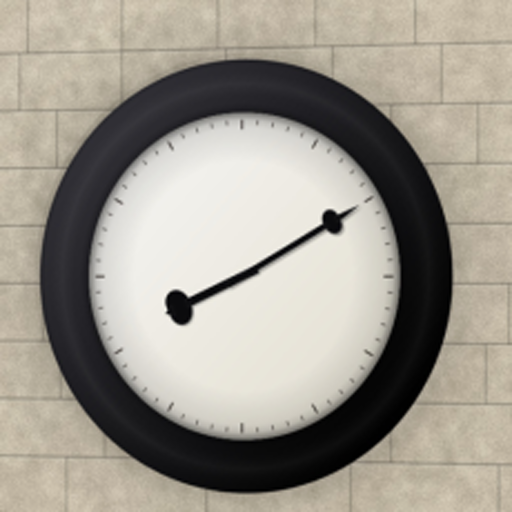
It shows 8h10
